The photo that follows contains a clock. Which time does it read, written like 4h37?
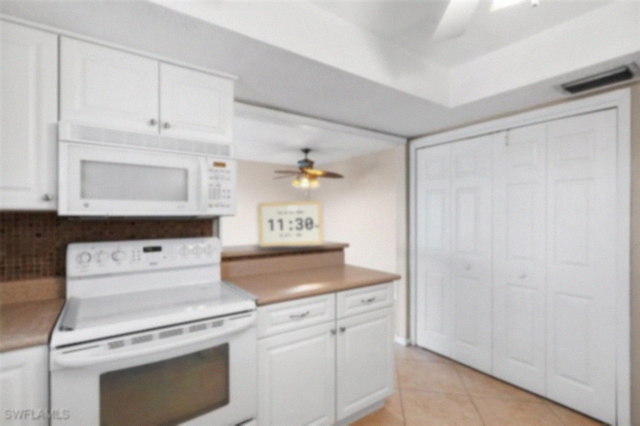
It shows 11h30
